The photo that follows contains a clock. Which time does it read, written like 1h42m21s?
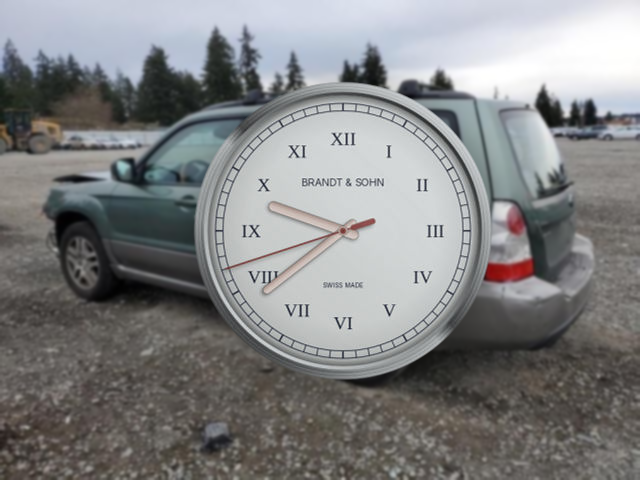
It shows 9h38m42s
